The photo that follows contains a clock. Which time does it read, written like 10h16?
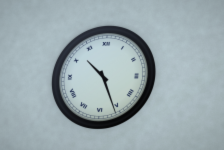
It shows 10h26
